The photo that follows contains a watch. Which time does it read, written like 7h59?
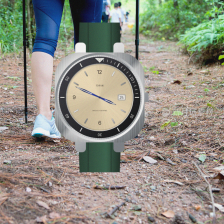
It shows 3h49
